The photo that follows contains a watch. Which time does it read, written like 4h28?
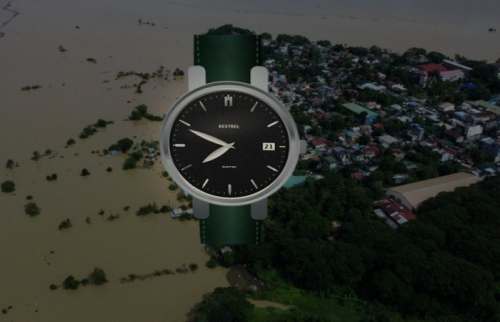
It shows 7h49
